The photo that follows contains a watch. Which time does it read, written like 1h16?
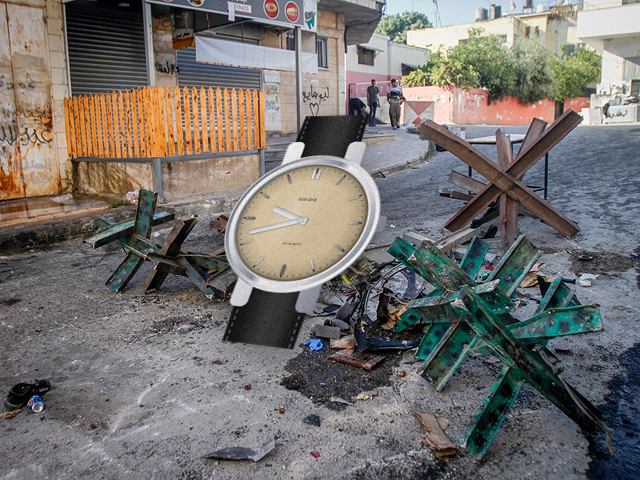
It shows 9h42
